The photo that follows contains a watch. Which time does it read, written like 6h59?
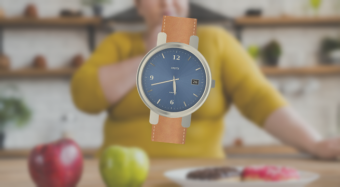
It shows 5h42
